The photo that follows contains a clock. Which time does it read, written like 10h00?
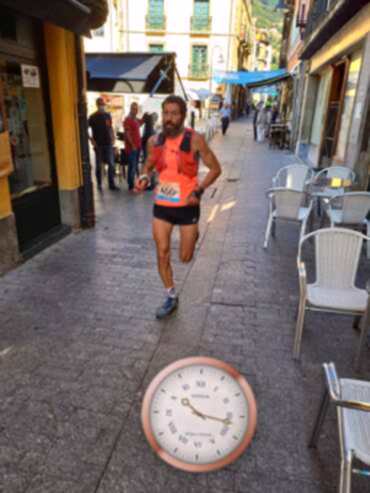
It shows 10h17
